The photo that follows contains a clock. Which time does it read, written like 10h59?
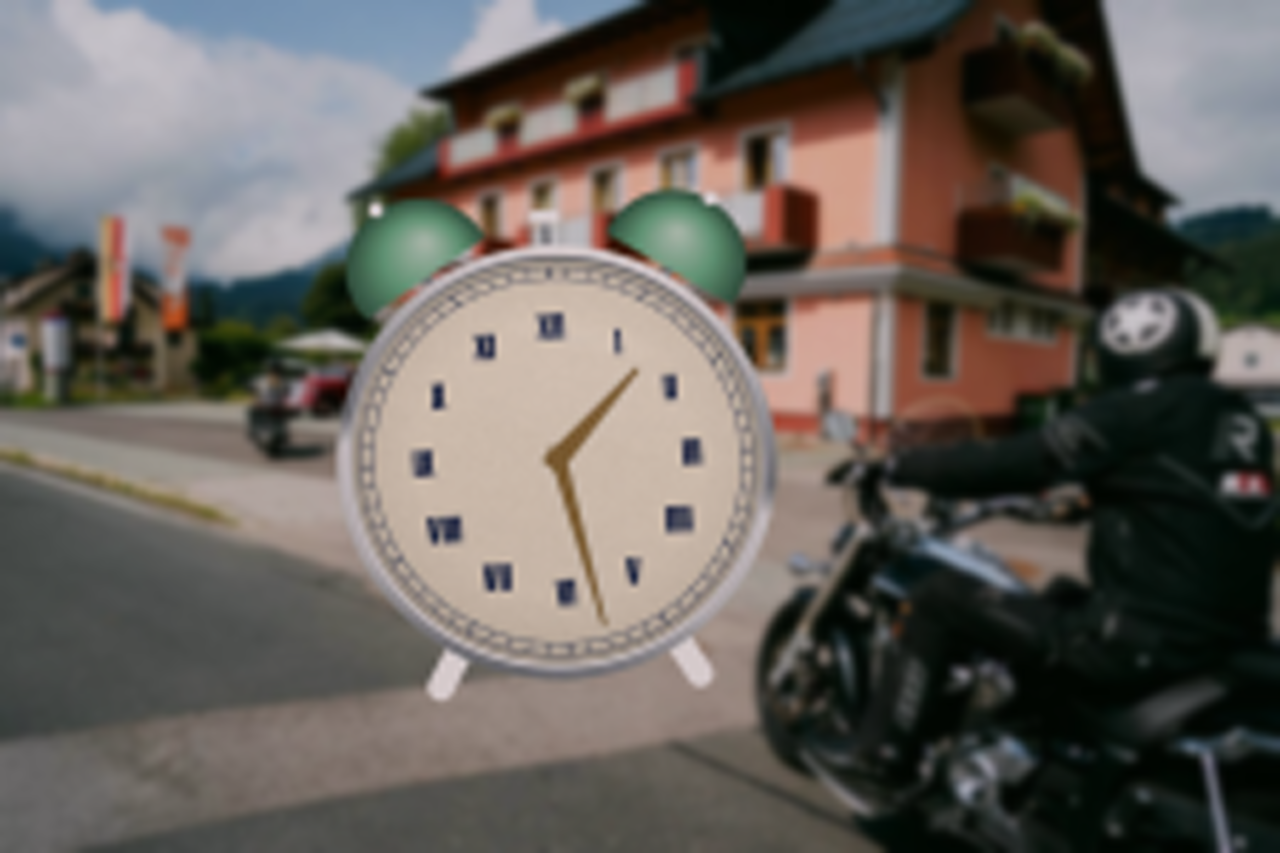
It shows 1h28
